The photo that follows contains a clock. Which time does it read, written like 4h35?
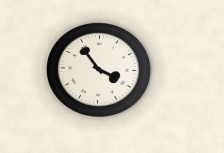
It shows 3h54
